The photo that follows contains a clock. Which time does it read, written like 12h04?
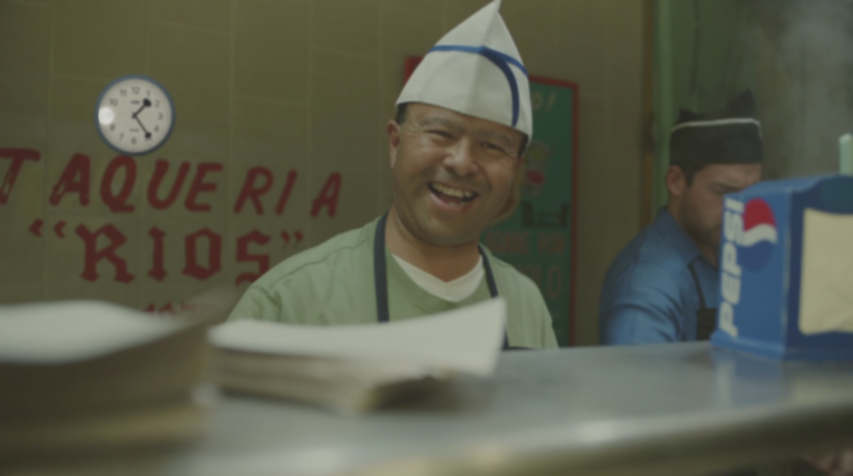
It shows 1h24
